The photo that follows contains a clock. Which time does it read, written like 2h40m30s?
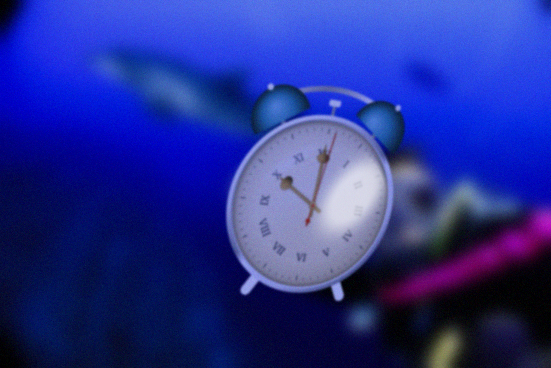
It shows 10h00m01s
